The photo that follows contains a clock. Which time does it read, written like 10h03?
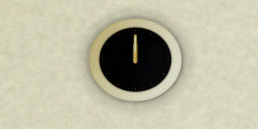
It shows 12h00
